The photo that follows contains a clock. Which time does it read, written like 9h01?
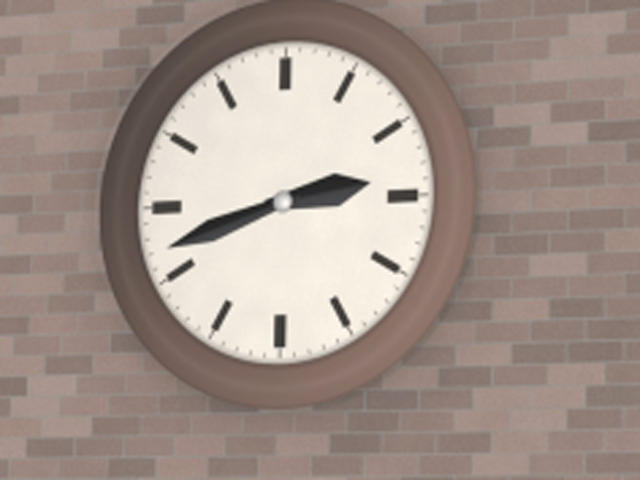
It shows 2h42
